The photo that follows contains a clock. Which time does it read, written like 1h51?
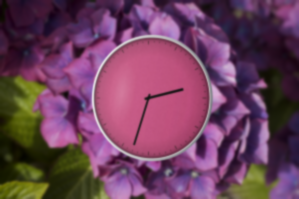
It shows 2h33
